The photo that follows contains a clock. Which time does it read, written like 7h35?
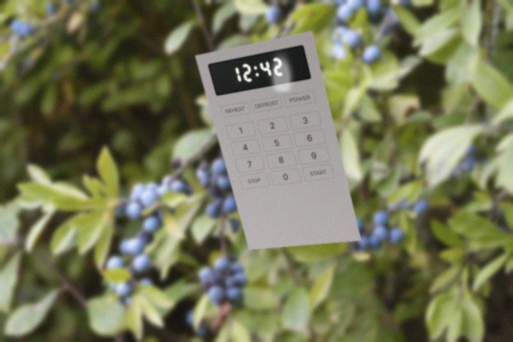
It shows 12h42
